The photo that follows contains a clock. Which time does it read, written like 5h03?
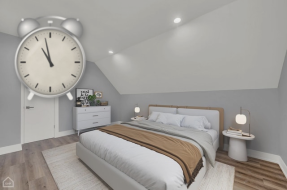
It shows 10h58
